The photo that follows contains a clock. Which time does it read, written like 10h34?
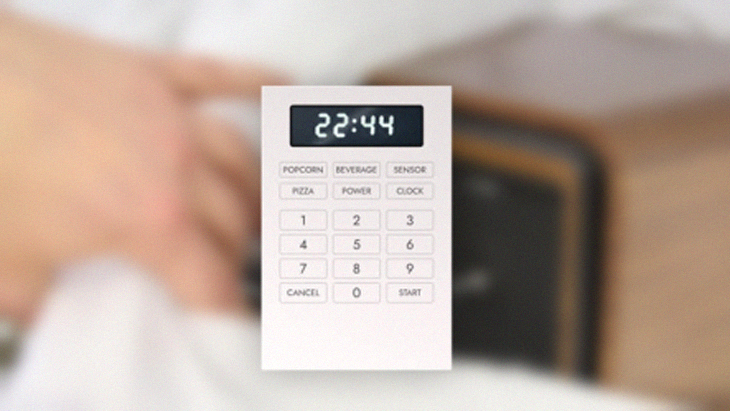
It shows 22h44
